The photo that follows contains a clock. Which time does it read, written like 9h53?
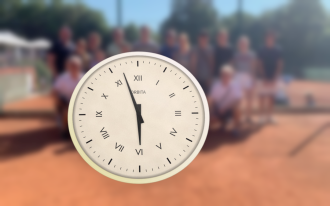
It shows 5h57
